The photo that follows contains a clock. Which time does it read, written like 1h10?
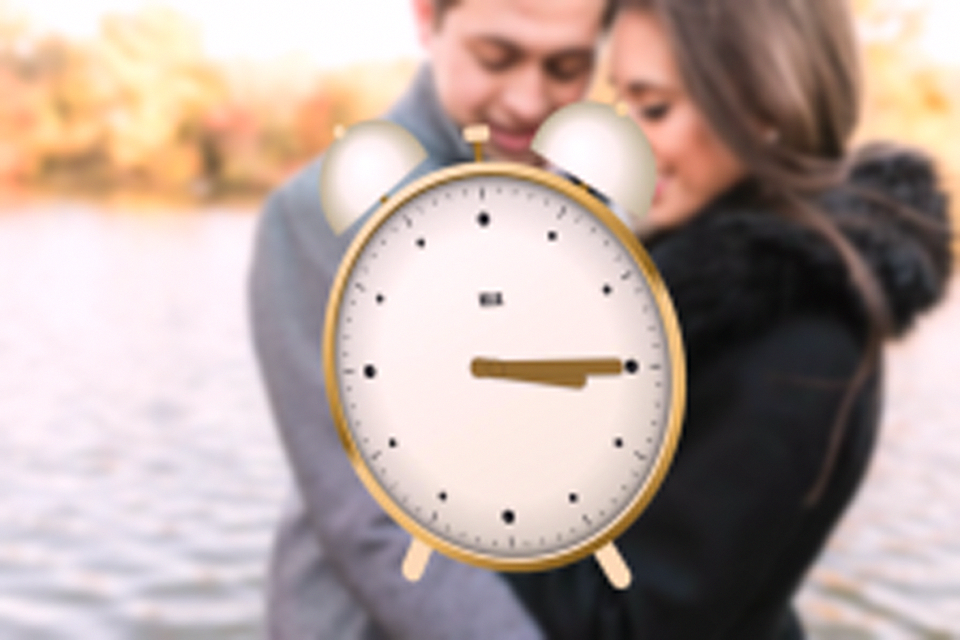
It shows 3h15
